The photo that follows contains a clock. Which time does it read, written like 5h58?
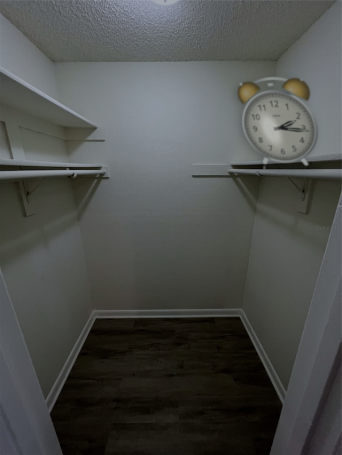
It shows 2h16
